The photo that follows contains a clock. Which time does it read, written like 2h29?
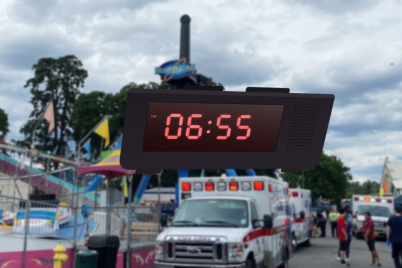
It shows 6h55
